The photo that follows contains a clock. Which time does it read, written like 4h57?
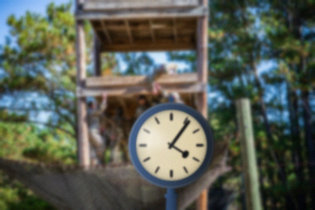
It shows 4h06
